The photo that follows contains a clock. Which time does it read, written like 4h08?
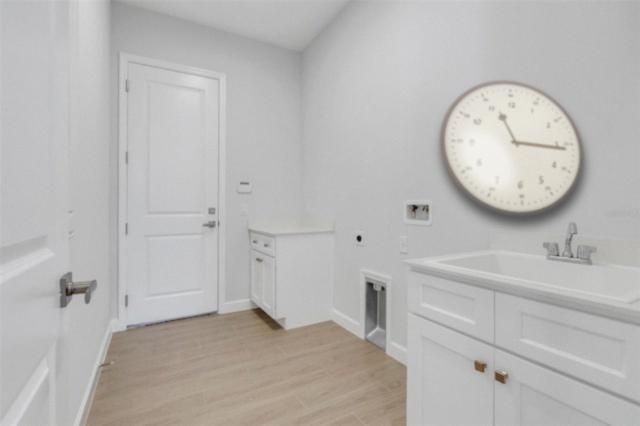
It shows 11h16
